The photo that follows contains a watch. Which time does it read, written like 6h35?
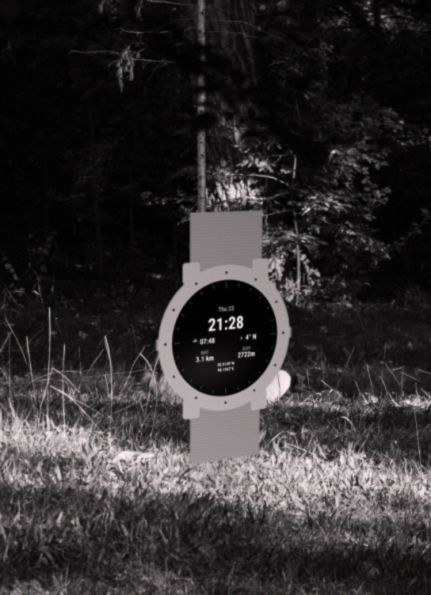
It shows 21h28
